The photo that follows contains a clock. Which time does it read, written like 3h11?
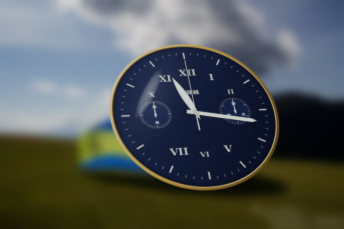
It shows 11h17
